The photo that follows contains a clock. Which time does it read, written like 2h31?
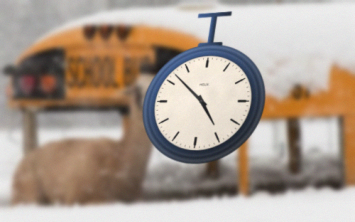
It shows 4h52
